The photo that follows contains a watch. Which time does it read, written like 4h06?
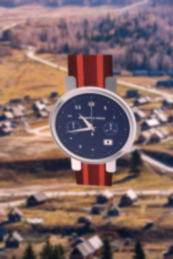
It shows 10h43
